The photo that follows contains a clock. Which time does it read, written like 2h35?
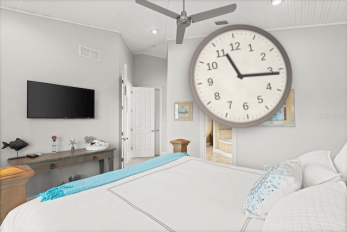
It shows 11h16
